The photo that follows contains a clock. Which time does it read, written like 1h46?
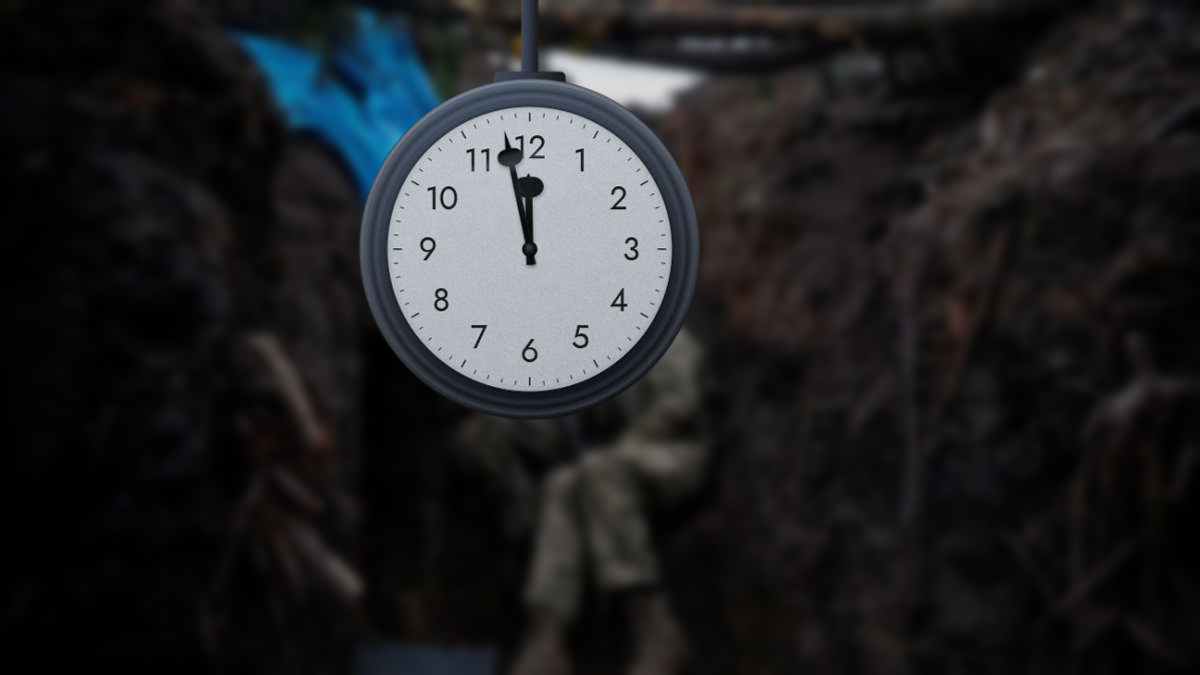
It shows 11h58
